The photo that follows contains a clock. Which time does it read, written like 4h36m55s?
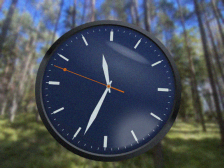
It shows 11h33m48s
